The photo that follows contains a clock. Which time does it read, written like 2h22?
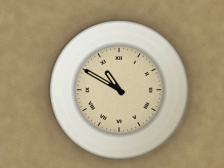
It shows 10h50
